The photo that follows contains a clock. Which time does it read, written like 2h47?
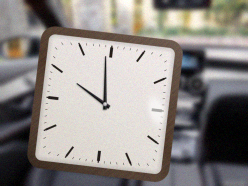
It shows 9h59
